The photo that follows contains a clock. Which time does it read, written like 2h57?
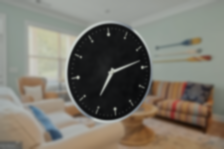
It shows 7h13
